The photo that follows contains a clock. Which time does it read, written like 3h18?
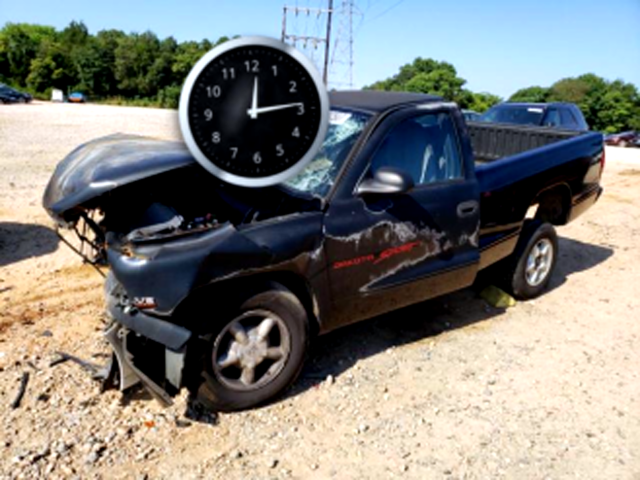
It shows 12h14
